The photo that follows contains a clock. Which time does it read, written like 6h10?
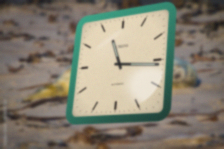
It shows 11h16
